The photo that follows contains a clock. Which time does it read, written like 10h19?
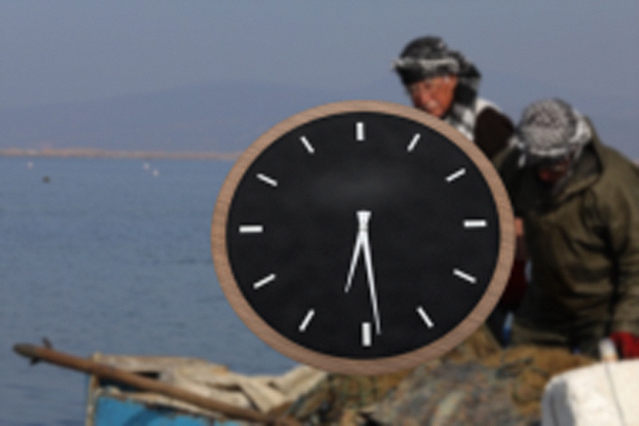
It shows 6h29
